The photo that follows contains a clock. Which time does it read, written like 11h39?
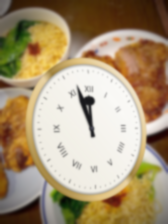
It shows 11h57
